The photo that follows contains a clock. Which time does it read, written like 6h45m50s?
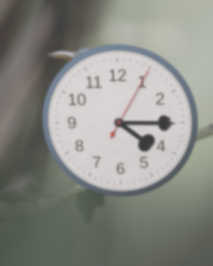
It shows 4h15m05s
